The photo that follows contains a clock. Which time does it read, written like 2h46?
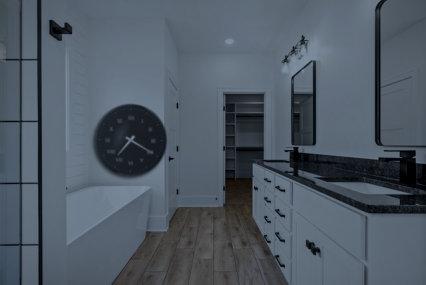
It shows 7h20
